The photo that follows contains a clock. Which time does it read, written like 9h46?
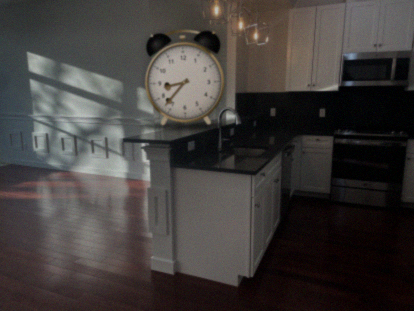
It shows 8h37
